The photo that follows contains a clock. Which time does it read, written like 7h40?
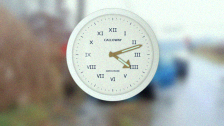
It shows 4h12
